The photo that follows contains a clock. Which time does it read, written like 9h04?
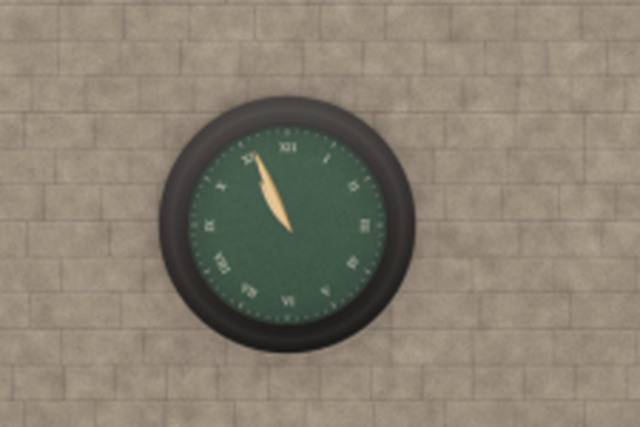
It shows 10h56
